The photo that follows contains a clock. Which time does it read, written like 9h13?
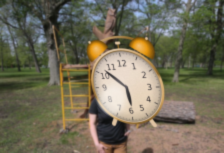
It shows 5h52
